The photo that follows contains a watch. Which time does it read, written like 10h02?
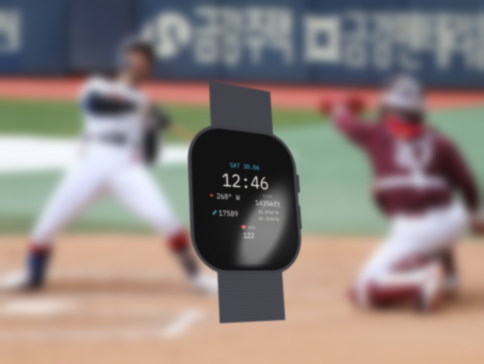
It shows 12h46
